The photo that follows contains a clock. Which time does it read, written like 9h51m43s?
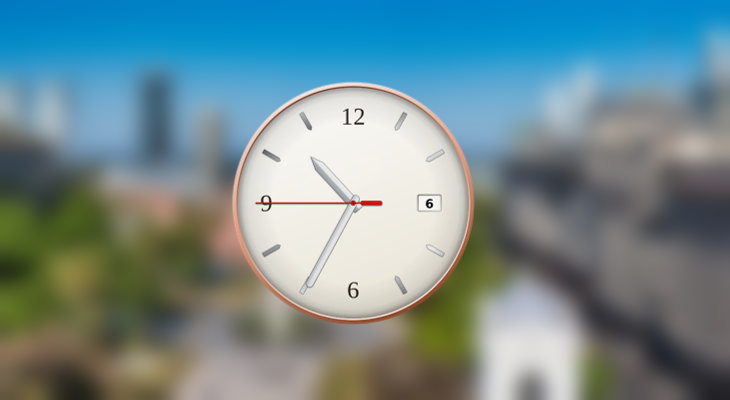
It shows 10h34m45s
